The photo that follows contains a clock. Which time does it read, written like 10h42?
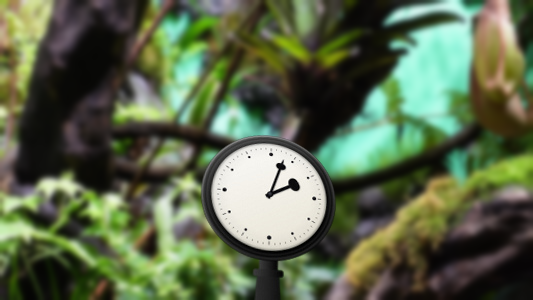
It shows 2h03
